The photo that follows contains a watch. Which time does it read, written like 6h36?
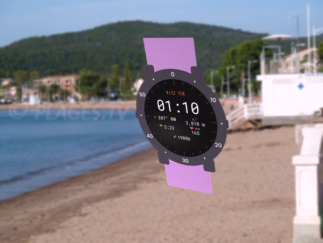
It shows 1h10
